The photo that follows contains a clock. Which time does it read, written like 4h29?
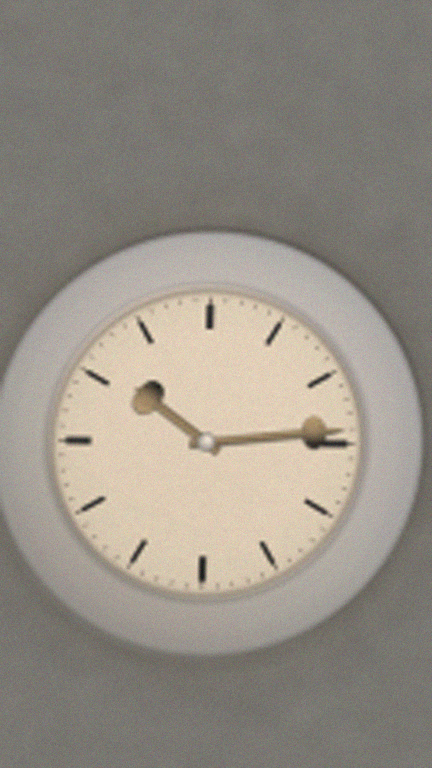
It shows 10h14
